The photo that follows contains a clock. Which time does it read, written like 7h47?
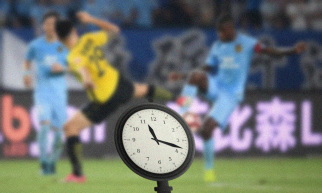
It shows 11h18
